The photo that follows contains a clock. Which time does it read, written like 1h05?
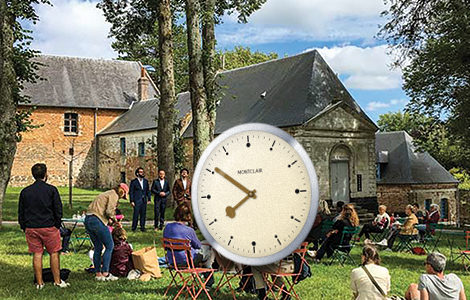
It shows 7h51
